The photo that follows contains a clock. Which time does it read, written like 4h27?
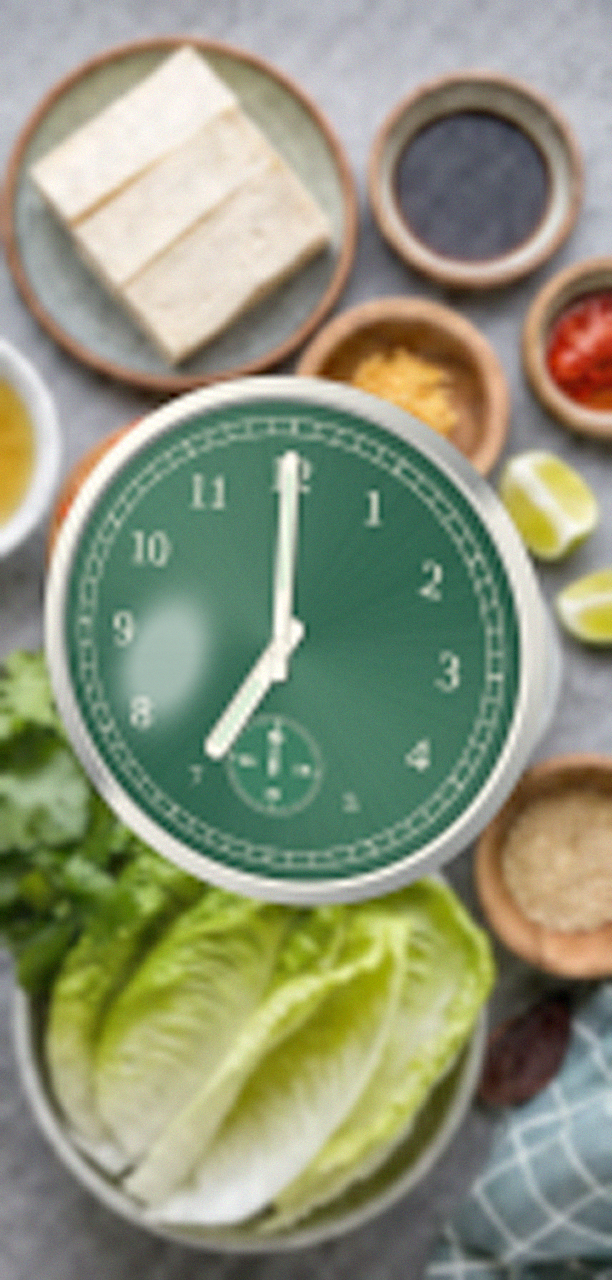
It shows 7h00
